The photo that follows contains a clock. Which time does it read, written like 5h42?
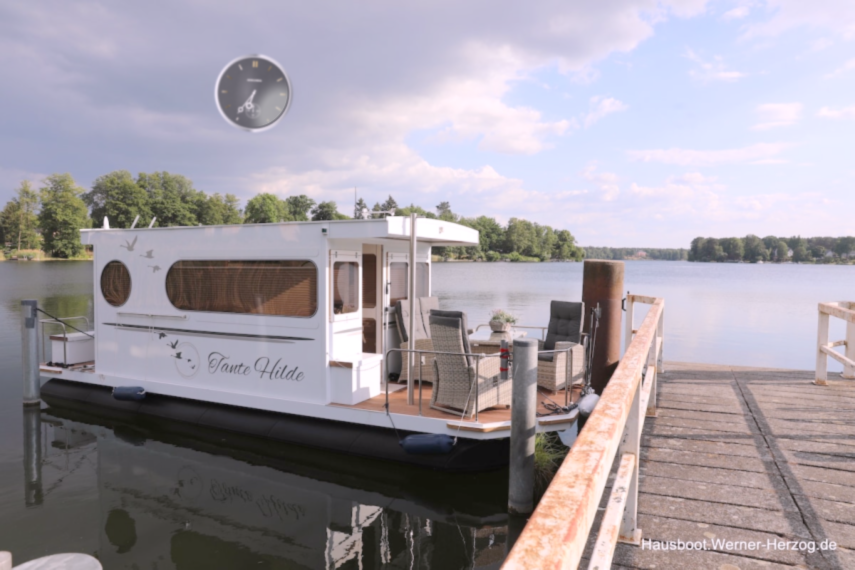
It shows 6h36
